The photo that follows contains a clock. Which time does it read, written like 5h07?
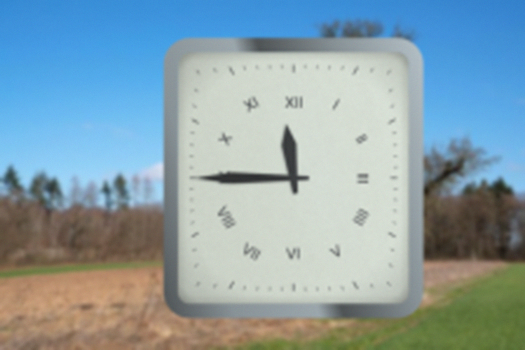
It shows 11h45
